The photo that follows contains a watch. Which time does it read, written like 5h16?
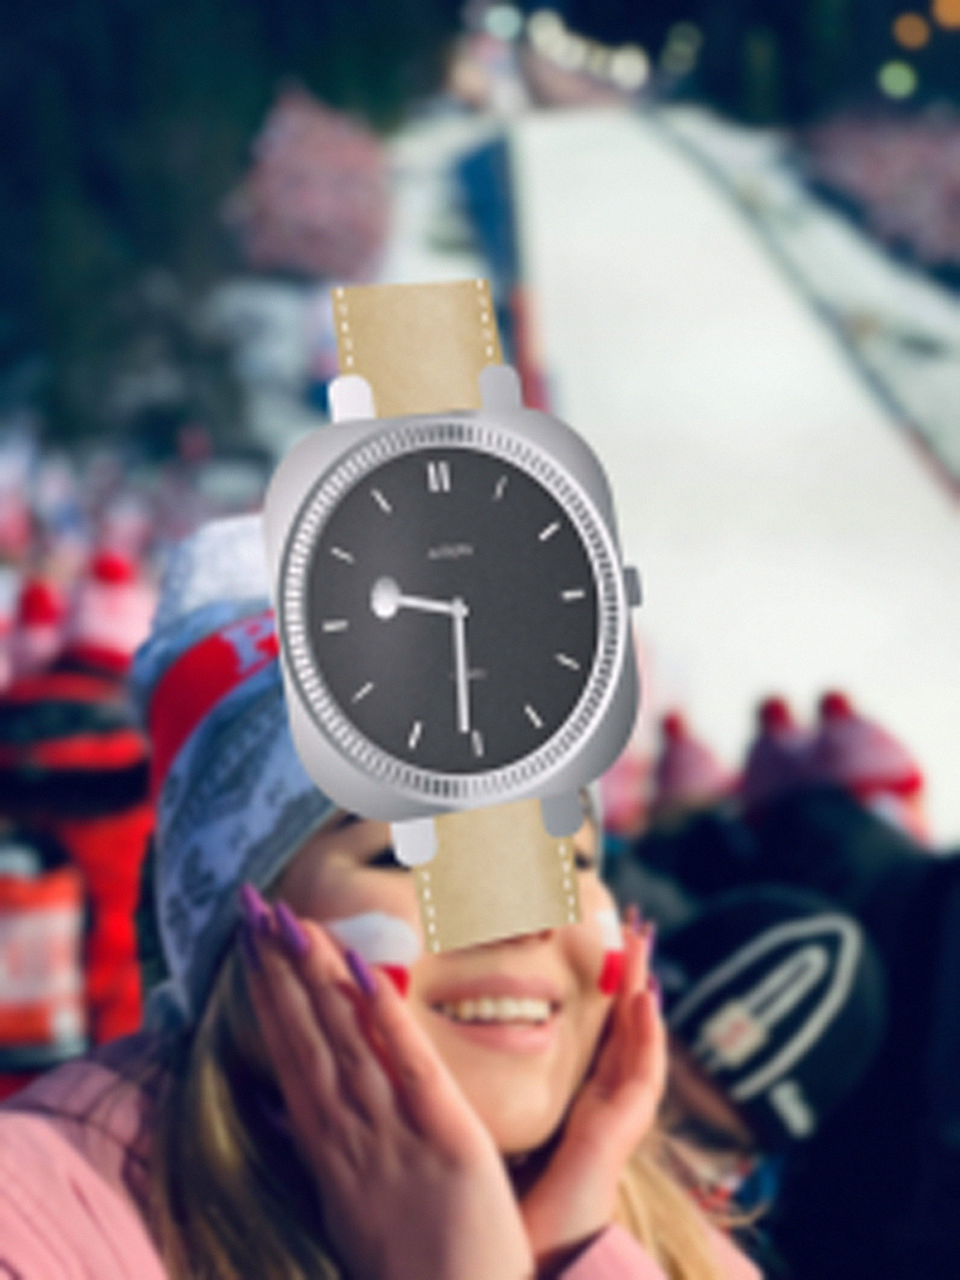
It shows 9h31
